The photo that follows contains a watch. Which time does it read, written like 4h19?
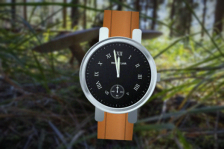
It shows 11h58
